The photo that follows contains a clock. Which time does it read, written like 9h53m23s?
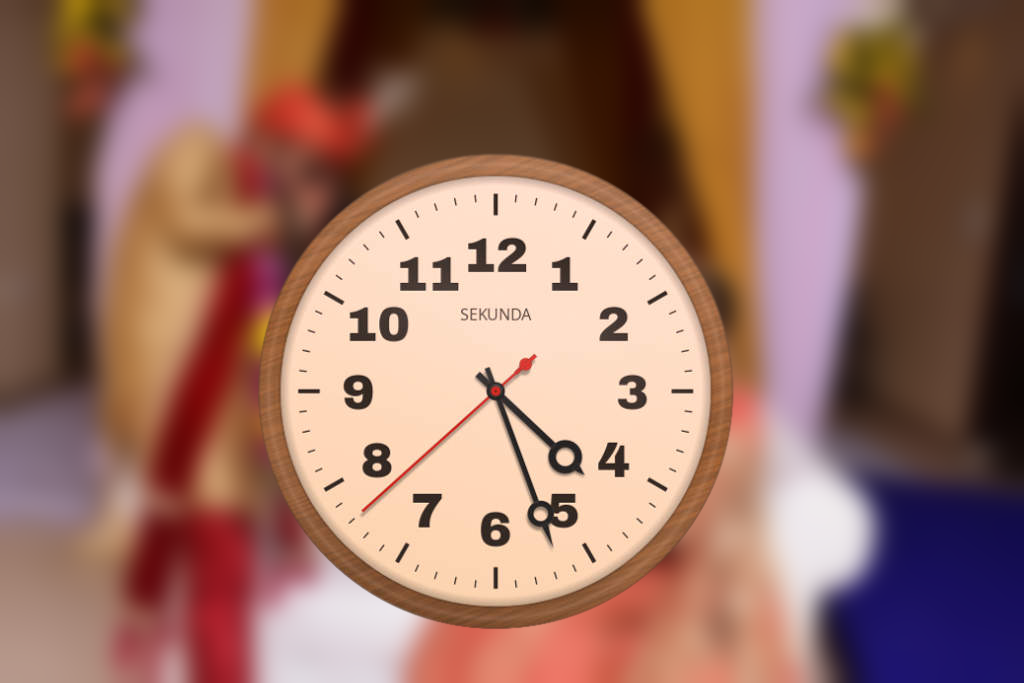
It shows 4h26m38s
